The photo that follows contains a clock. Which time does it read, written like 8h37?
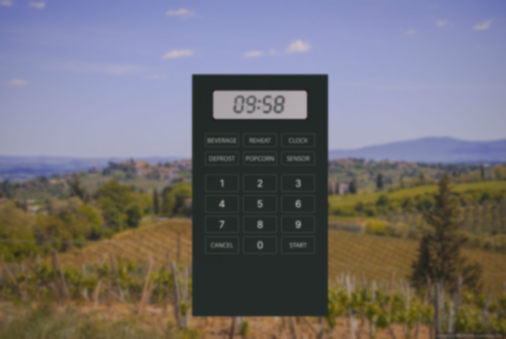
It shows 9h58
